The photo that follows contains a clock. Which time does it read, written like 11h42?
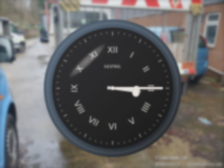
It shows 3h15
